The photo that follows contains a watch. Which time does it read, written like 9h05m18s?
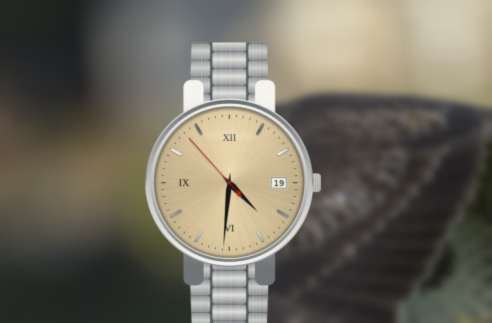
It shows 4h30m53s
